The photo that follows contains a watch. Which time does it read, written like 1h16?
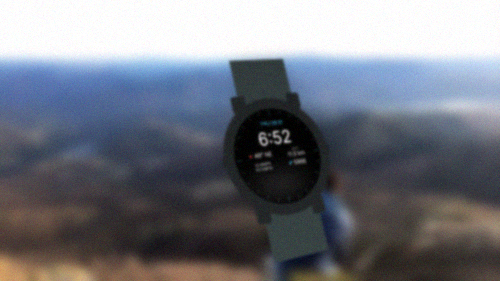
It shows 6h52
